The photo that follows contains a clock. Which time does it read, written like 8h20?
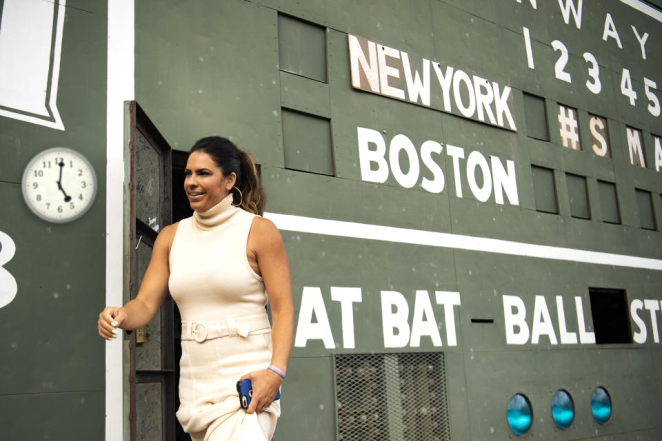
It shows 5h01
